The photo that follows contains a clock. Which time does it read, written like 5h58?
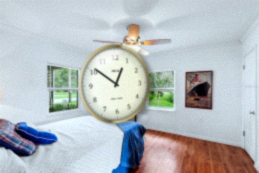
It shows 12h51
